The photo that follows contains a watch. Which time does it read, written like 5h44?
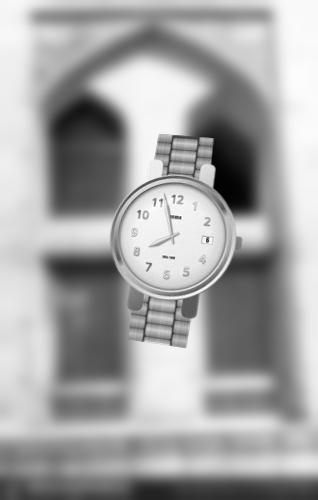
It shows 7h57
